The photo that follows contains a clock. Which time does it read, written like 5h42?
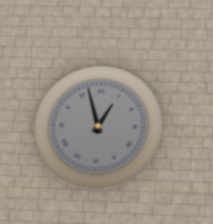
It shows 12h57
